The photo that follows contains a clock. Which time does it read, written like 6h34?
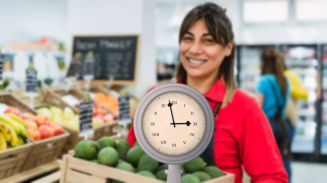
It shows 2h58
